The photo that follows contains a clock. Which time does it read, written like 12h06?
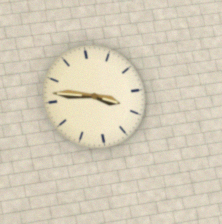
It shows 3h47
